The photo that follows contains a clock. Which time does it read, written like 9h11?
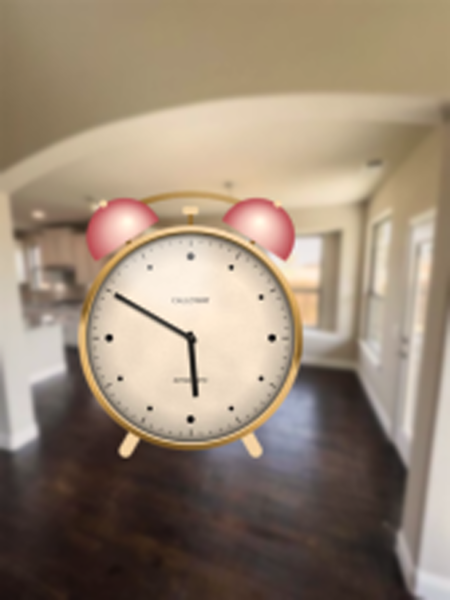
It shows 5h50
